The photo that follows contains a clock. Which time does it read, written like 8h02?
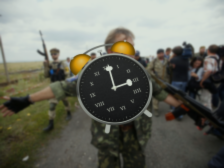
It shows 3h01
